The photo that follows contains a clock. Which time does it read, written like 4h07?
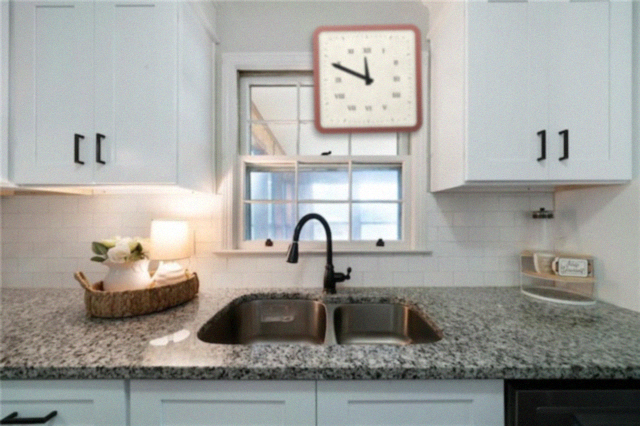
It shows 11h49
